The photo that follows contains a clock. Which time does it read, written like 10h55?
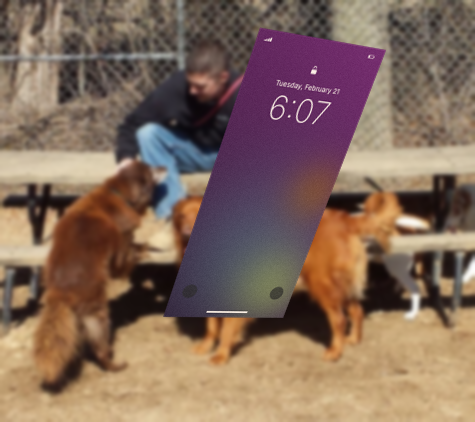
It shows 6h07
